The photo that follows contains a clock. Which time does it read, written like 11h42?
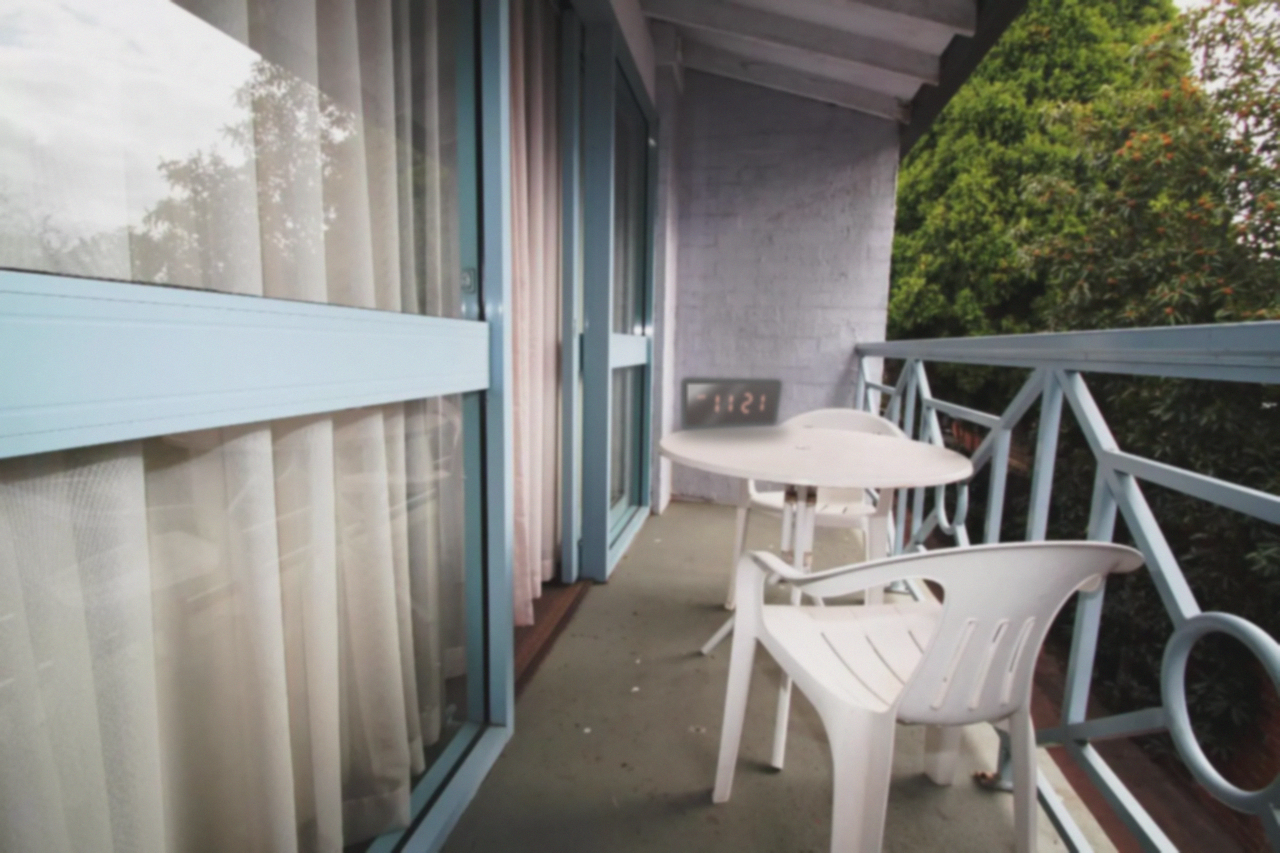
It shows 11h21
